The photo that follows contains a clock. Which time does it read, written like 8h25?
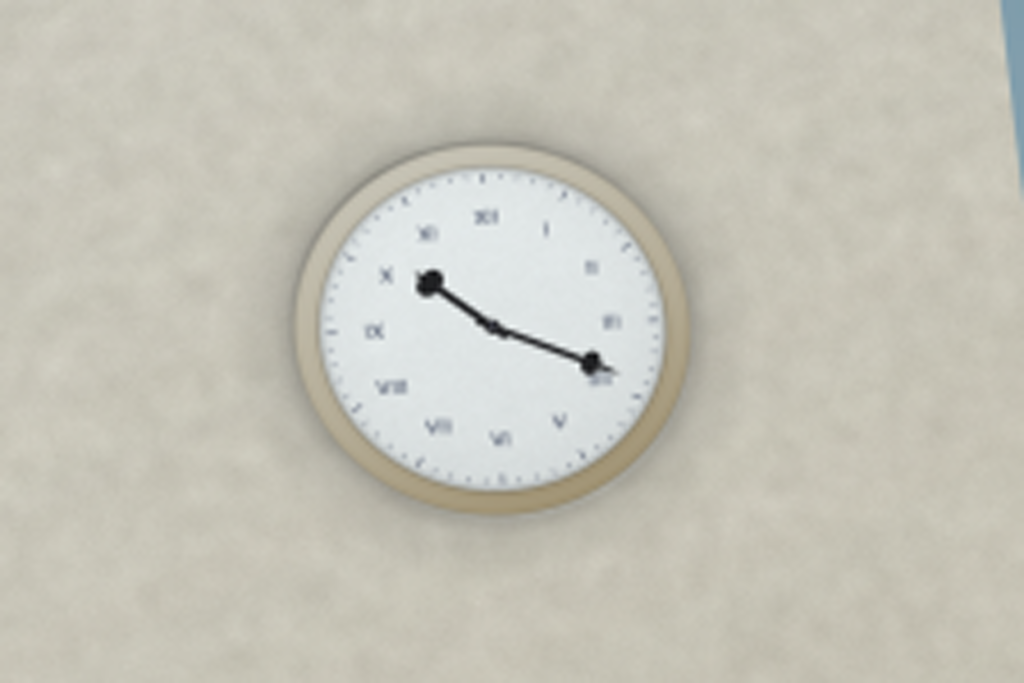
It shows 10h19
